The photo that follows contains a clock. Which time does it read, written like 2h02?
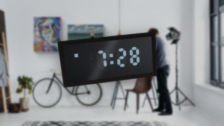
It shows 7h28
